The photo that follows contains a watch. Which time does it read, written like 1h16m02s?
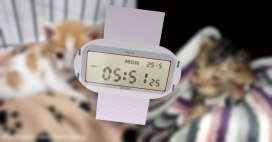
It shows 5h51m25s
